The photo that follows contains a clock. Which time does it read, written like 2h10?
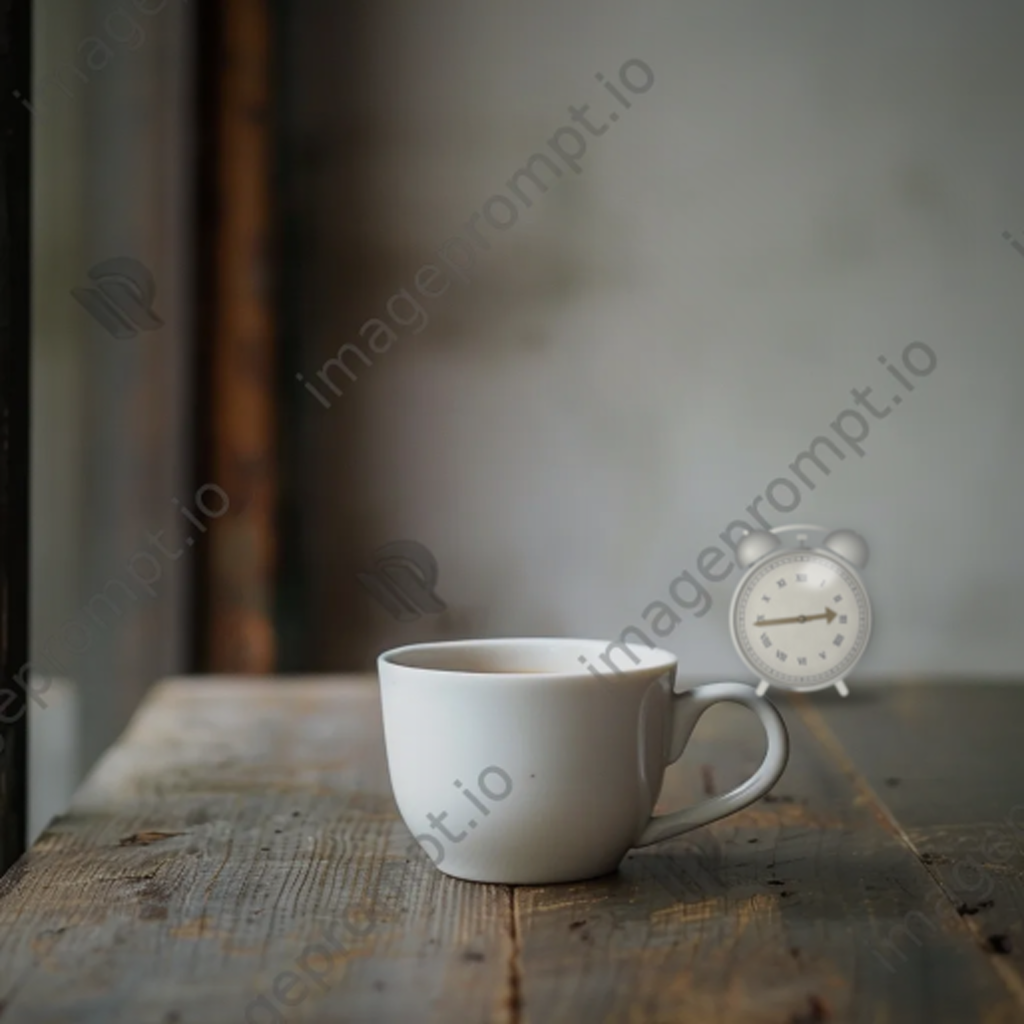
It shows 2h44
